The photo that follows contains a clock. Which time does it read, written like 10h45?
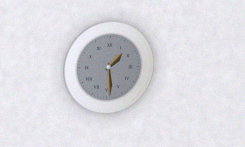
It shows 1h29
